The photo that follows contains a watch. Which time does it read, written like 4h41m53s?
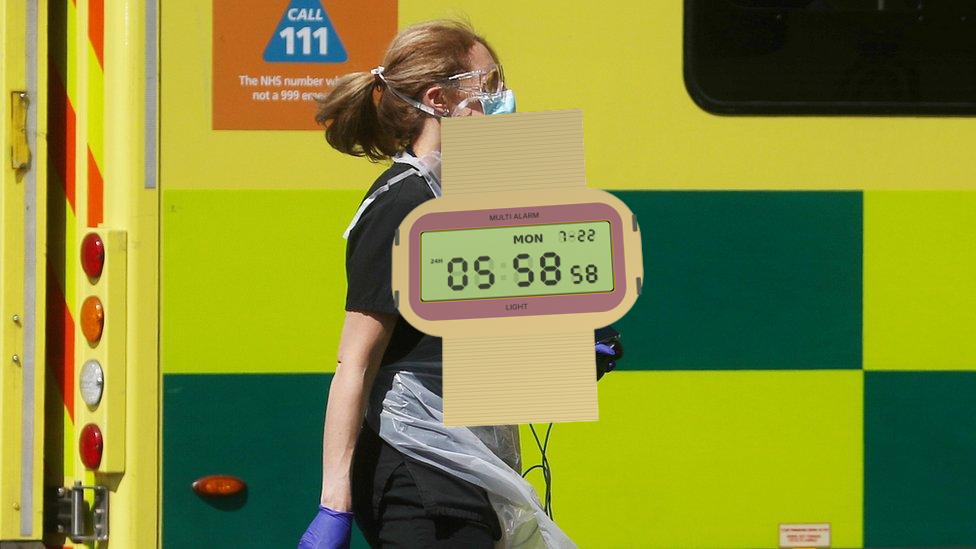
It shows 5h58m58s
